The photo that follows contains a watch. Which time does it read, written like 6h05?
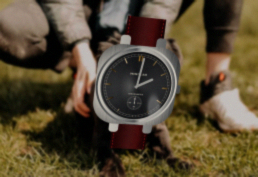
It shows 2h01
